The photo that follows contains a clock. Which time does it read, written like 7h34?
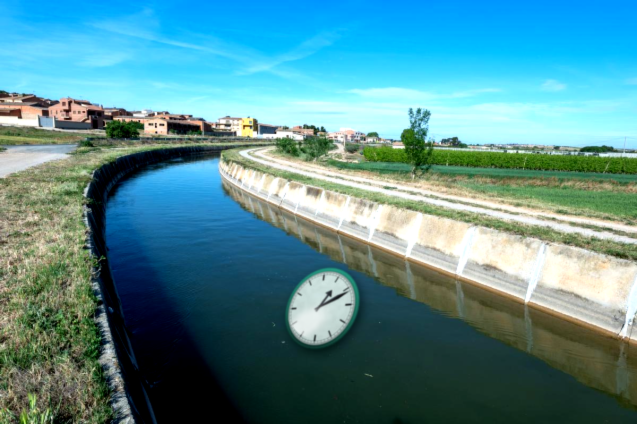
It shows 1h11
